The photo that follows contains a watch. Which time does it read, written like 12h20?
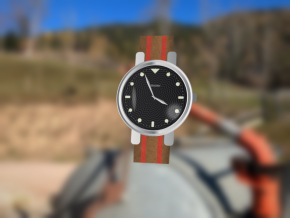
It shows 3h56
